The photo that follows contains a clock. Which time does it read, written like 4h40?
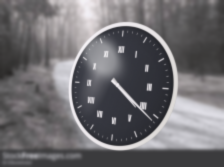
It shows 4h21
